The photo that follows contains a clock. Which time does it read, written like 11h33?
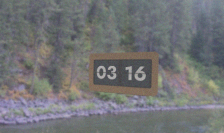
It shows 3h16
